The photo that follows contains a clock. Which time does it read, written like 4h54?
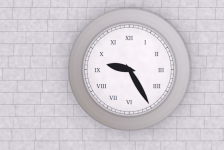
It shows 9h25
